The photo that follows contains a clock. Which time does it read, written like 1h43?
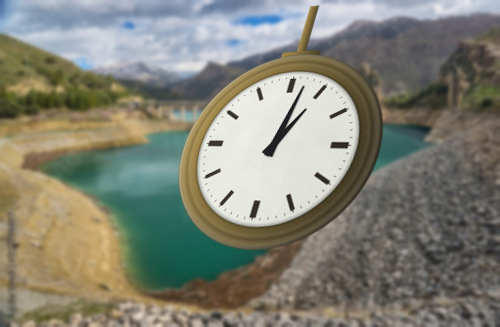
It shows 1h02
